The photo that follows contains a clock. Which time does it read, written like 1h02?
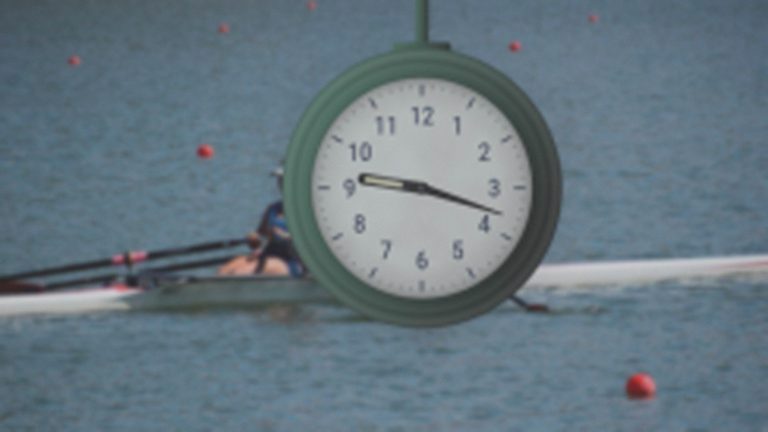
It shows 9h18
